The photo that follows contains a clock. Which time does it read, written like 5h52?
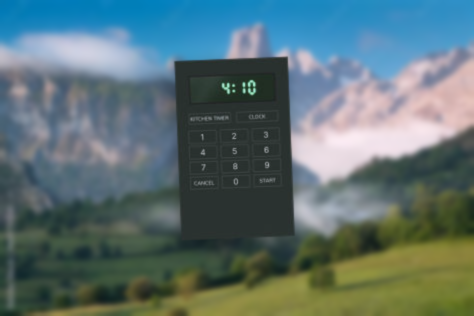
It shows 4h10
